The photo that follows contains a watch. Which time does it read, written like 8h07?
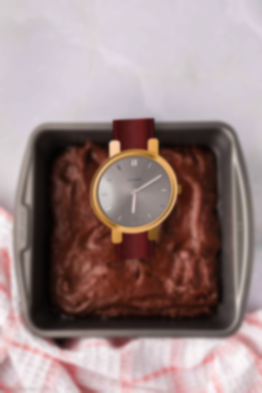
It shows 6h10
